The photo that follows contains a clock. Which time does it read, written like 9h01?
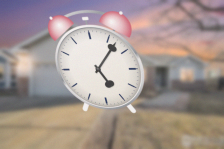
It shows 5h07
